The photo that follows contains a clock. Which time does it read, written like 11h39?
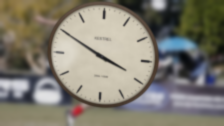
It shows 3h50
